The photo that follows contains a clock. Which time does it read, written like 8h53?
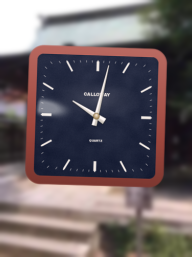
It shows 10h02
